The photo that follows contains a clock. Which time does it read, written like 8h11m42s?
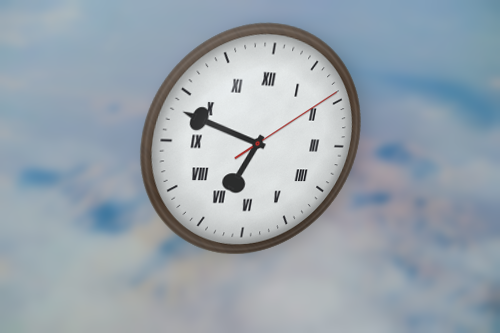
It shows 6h48m09s
